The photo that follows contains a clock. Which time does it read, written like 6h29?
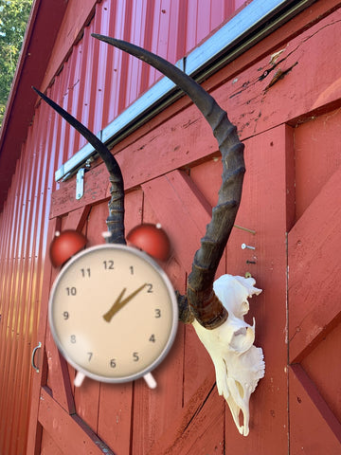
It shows 1h09
